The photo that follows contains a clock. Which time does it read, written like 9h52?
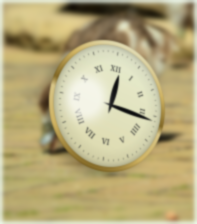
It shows 12h16
